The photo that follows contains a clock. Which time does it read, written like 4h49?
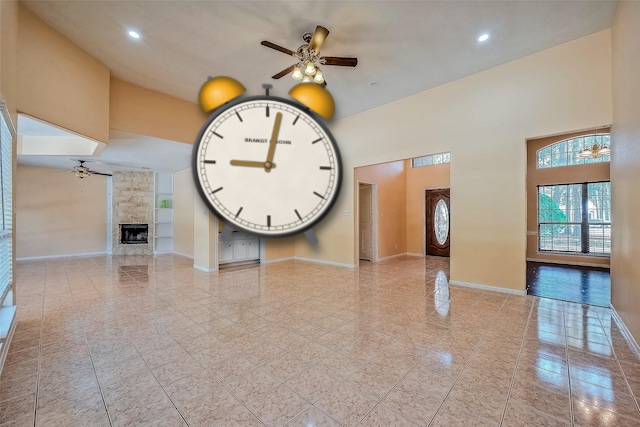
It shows 9h02
